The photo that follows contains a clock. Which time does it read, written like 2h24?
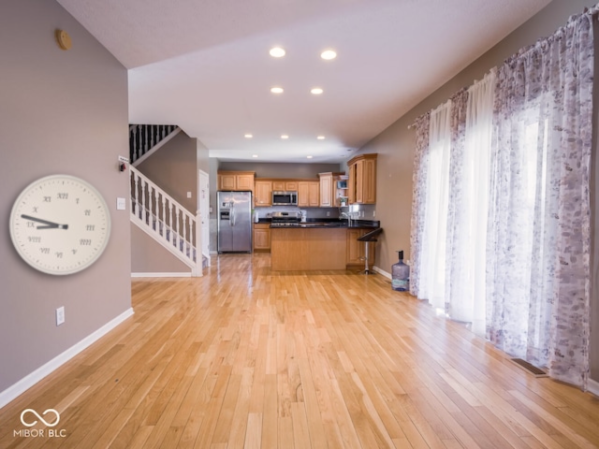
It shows 8h47
